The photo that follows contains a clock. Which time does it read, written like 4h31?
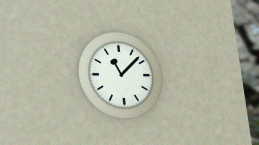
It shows 11h08
